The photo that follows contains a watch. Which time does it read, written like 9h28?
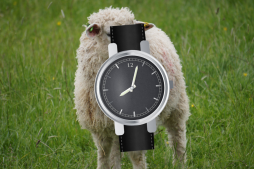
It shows 8h03
